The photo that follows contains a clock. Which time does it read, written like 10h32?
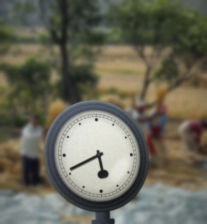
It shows 5h41
